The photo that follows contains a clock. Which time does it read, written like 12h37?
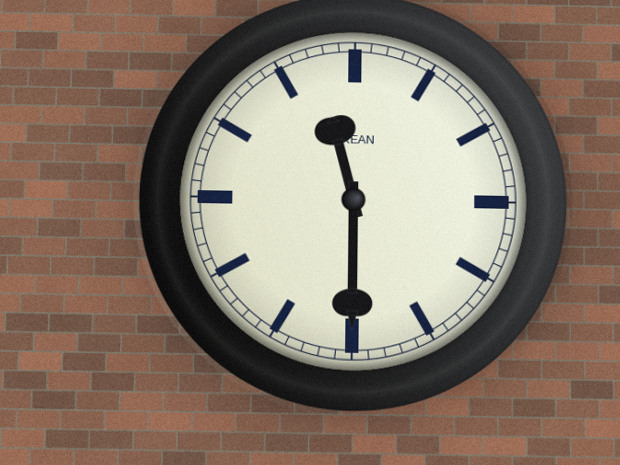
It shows 11h30
